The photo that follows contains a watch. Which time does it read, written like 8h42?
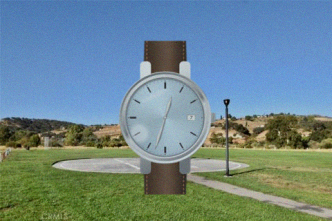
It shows 12h33
